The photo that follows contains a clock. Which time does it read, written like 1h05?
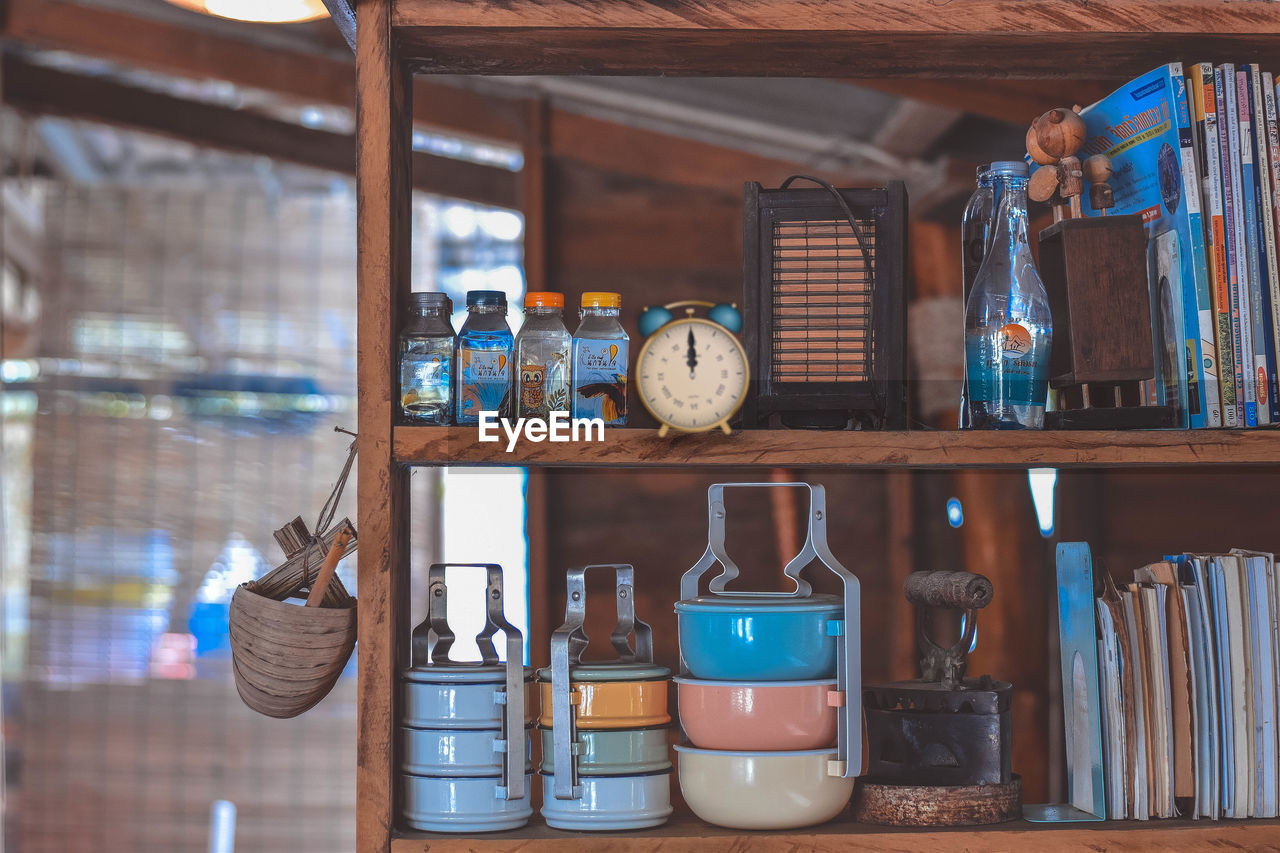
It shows 12h00
